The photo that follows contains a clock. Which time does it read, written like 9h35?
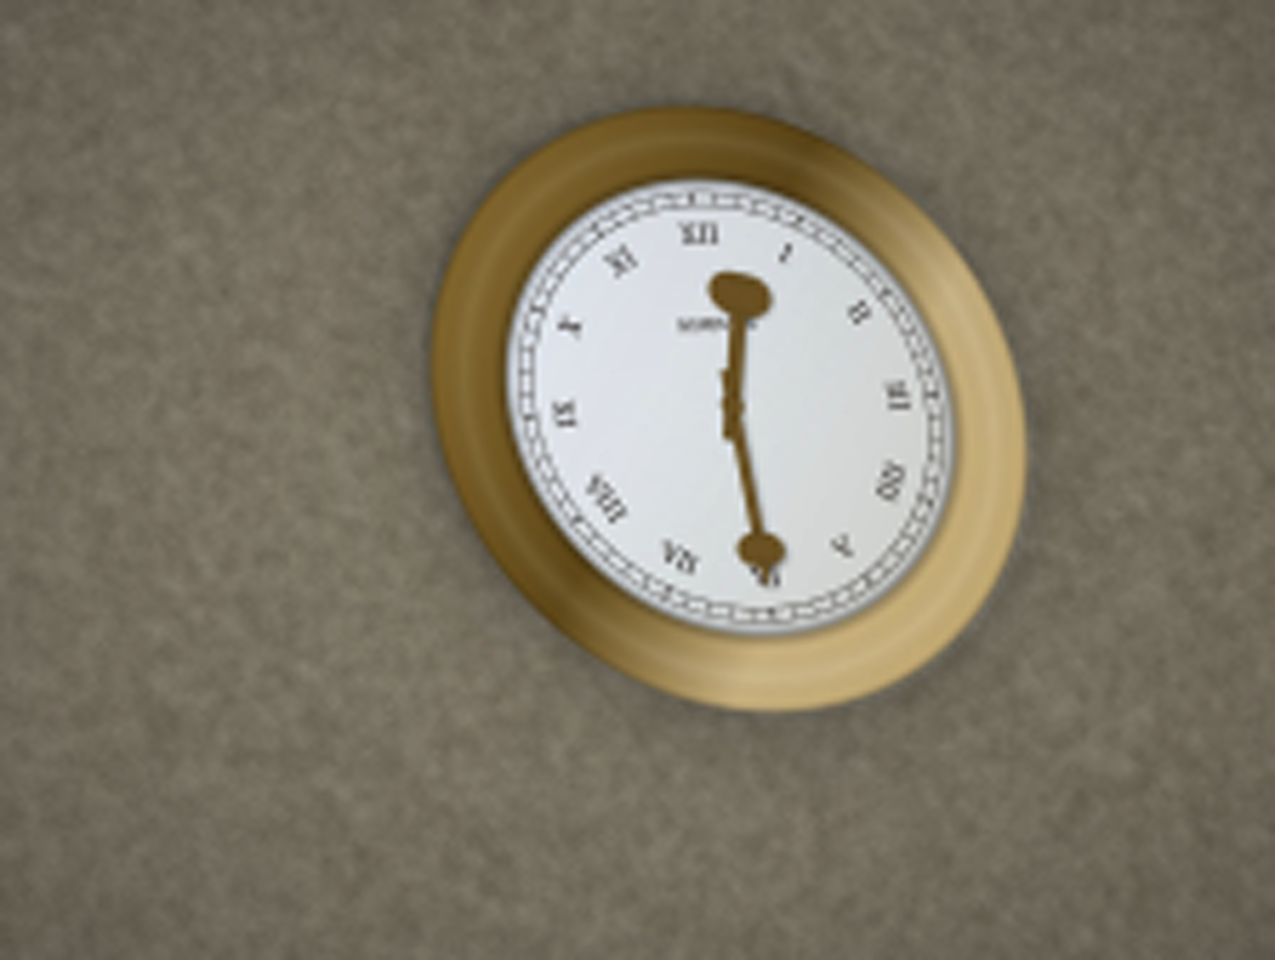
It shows 12h30
